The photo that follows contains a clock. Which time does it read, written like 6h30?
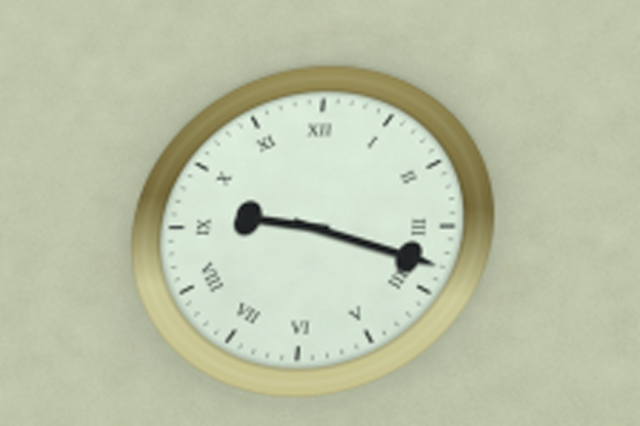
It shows 9h18
